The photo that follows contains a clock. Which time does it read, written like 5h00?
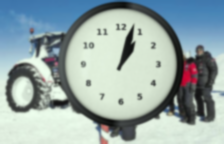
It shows 1h03
